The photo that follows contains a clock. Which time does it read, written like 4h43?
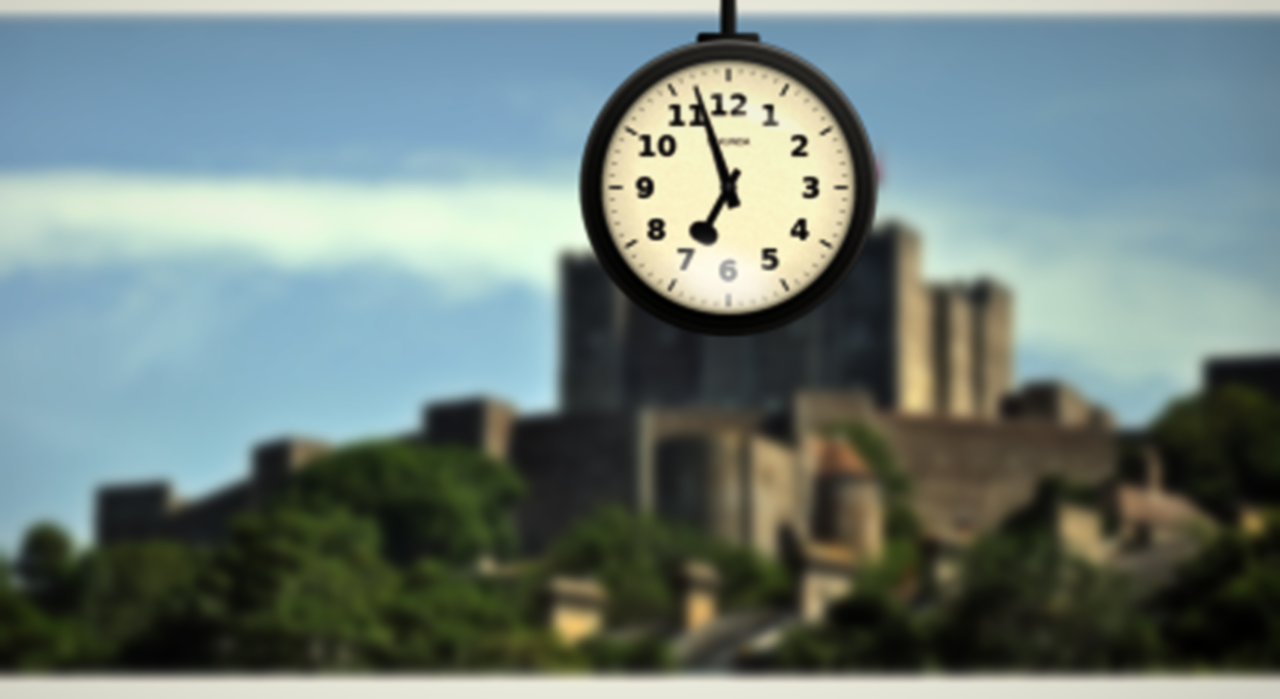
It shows 6h57
